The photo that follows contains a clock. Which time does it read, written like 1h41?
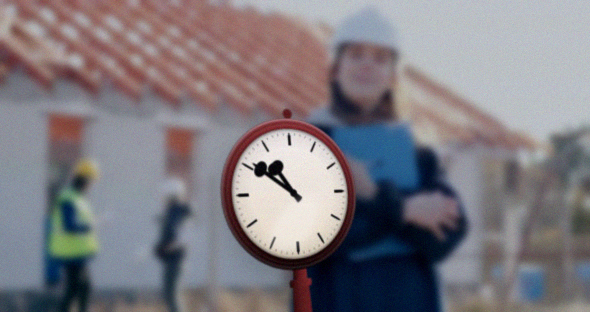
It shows 10h51
